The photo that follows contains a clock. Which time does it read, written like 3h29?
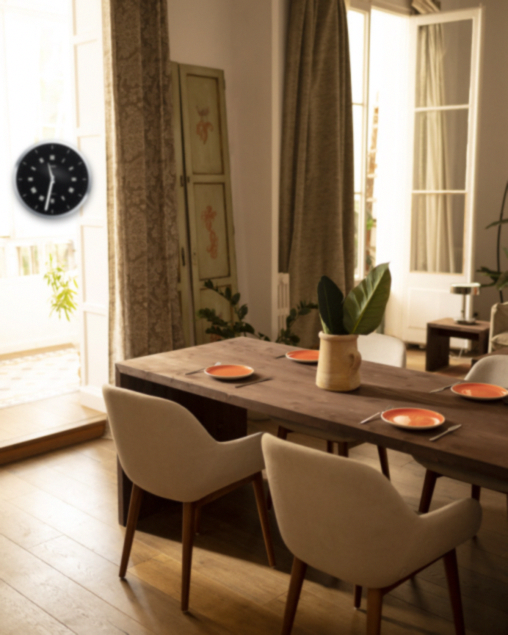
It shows 11h32
